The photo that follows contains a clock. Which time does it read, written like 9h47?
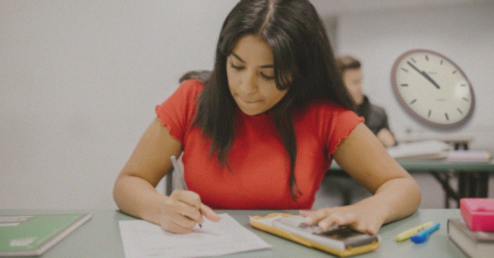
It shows 10h53
